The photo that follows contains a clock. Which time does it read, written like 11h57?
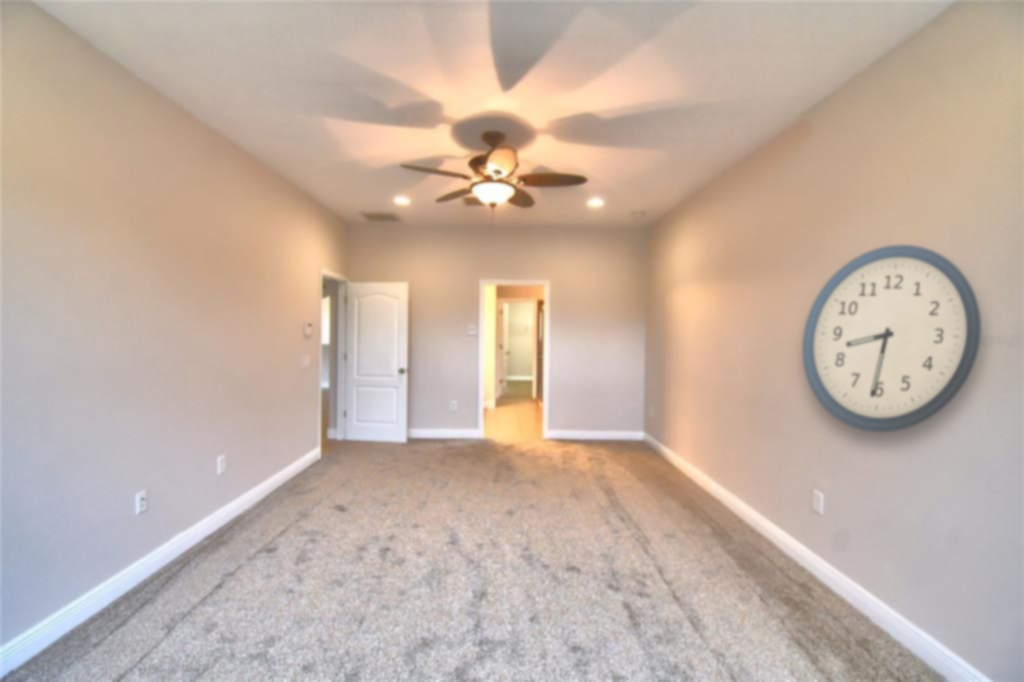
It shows 8h31
